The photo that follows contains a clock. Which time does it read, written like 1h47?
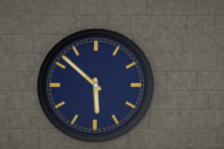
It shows 5h52
